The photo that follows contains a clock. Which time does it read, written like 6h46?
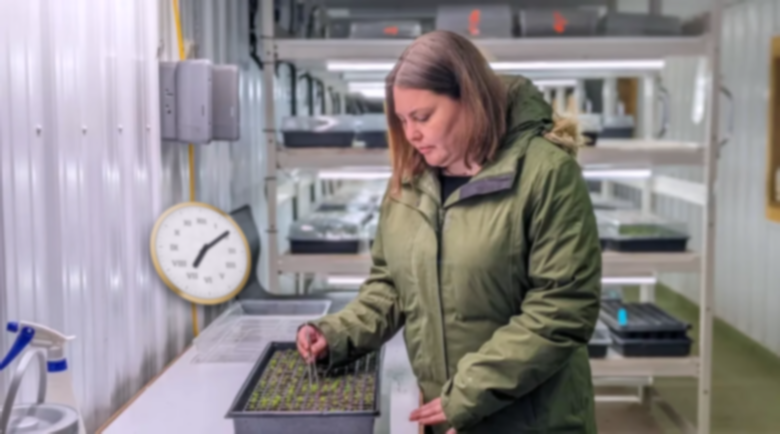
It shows 7h09
